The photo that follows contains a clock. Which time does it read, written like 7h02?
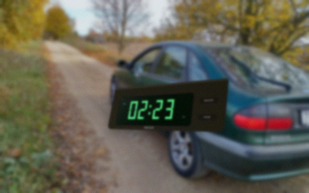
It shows 2h23
